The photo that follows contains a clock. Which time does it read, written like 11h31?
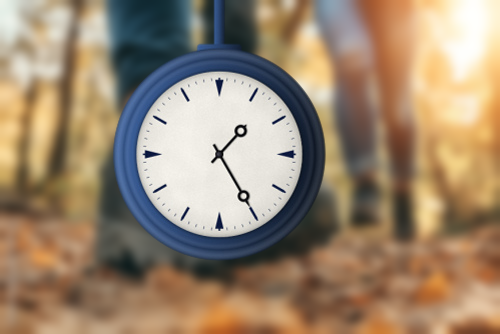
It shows 1h25
